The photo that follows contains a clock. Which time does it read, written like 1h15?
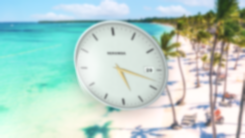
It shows 5h18
